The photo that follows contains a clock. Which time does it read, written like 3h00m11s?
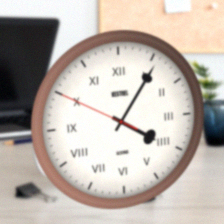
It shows 4h05m50s
